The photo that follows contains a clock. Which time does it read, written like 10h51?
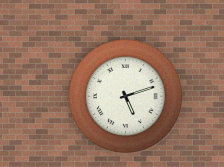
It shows 5h12
